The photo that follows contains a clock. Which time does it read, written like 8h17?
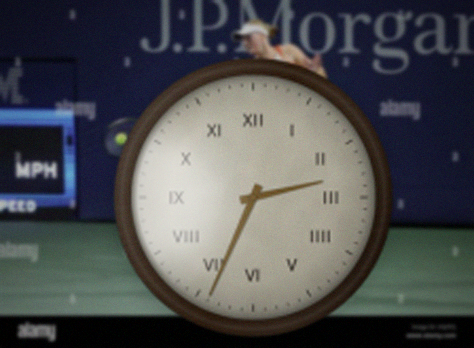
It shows 2h34
